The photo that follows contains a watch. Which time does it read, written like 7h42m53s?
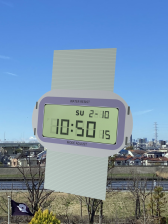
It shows 10h50m15s
